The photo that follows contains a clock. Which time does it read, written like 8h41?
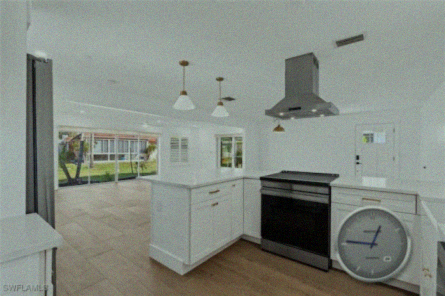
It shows 12h46
